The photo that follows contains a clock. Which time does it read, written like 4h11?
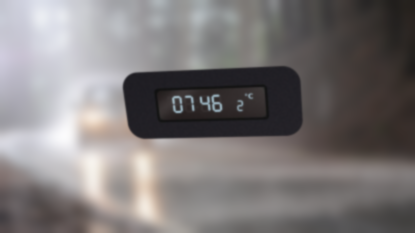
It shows 7h46
